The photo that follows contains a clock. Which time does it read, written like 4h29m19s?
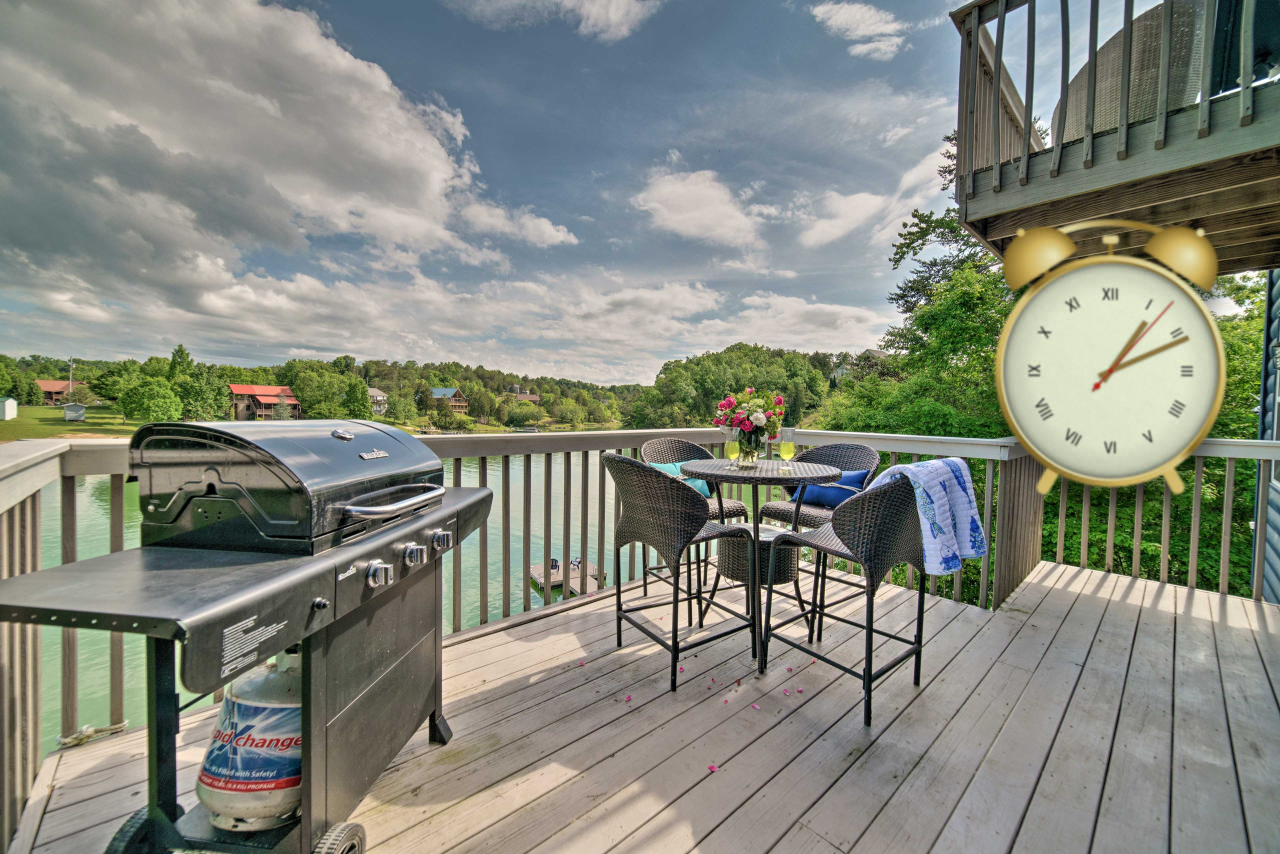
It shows 1h11m07s
